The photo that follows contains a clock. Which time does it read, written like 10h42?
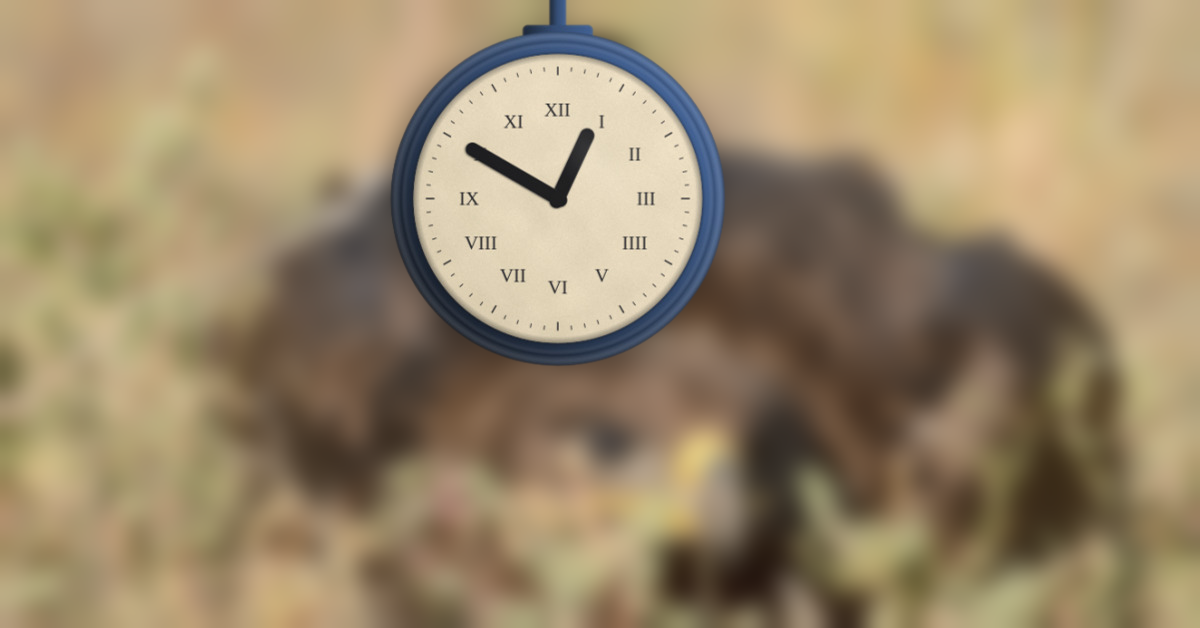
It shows 12h50
